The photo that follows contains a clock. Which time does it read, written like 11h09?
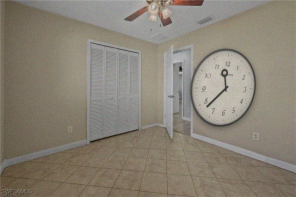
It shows 11h38
